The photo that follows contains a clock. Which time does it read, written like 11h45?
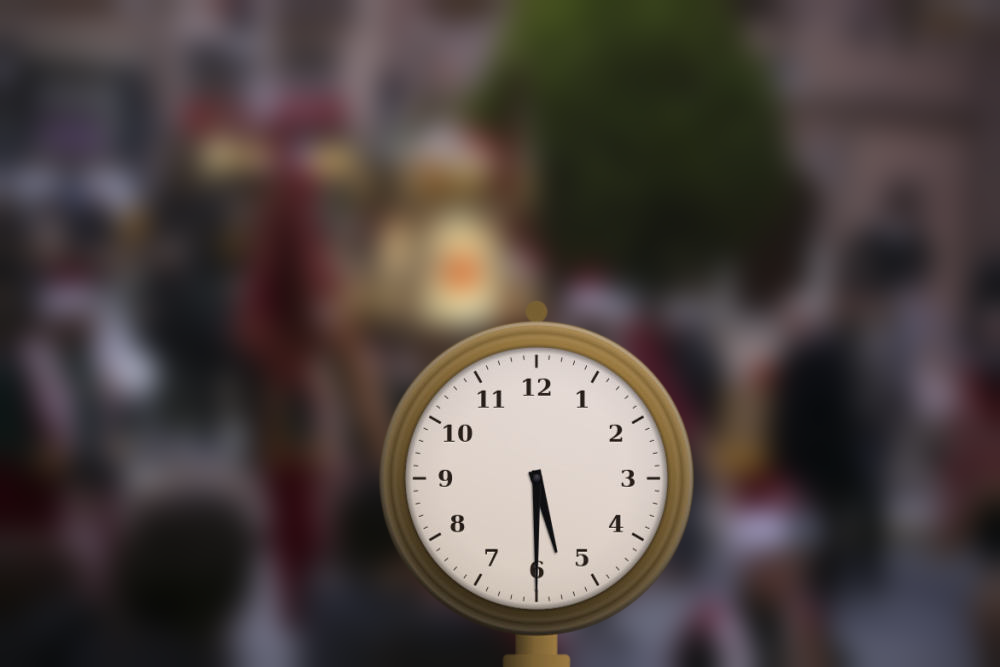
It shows 5h30
